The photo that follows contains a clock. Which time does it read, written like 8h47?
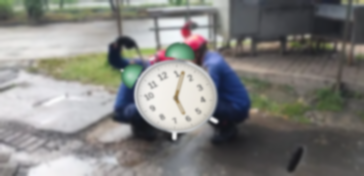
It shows 6h07
